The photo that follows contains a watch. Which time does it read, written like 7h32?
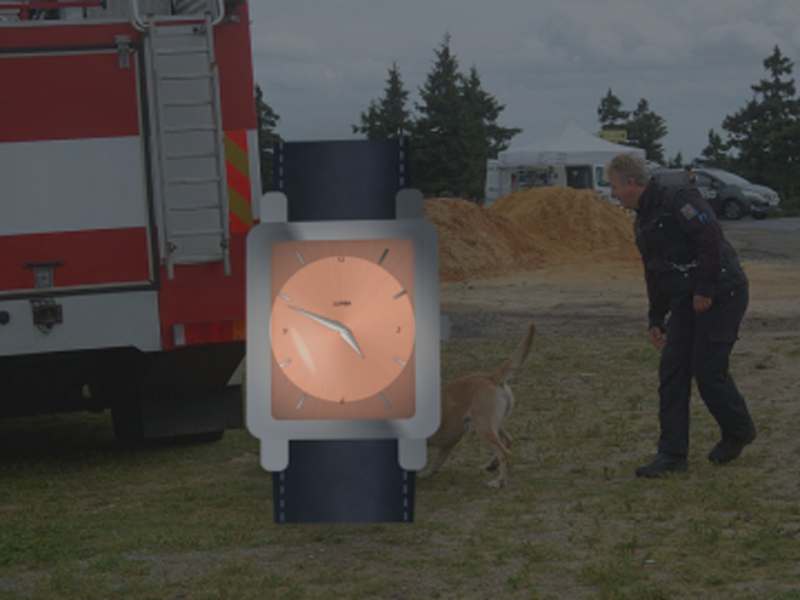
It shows 4h49
